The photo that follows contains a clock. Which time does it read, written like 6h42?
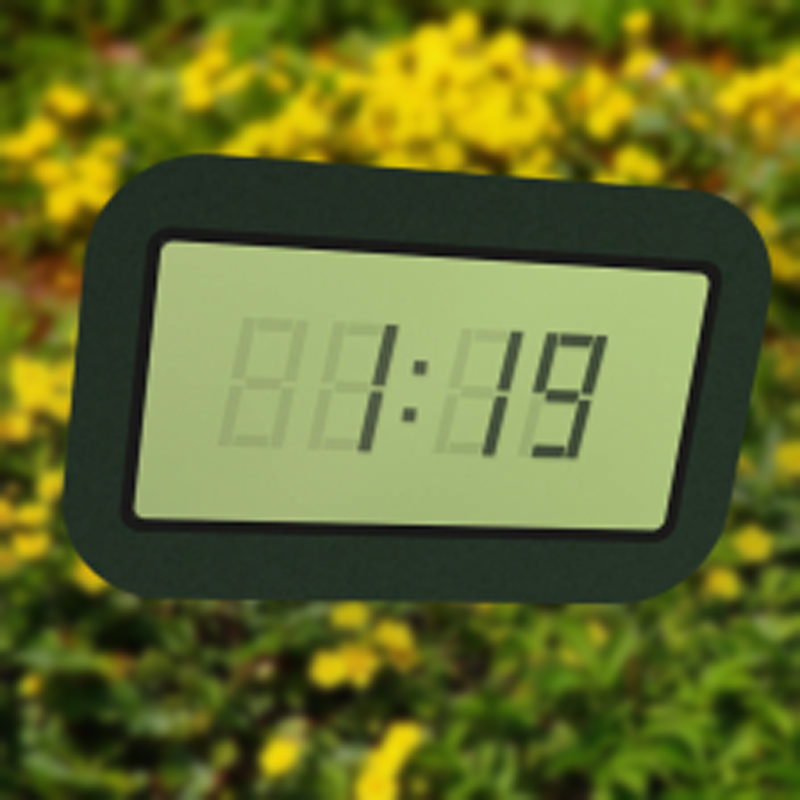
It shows 1h19
